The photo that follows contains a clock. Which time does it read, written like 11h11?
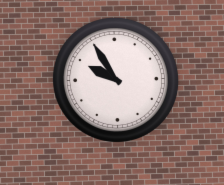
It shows 9h55
